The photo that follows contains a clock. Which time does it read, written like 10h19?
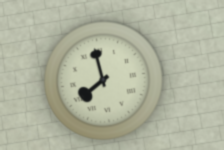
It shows 7h59
